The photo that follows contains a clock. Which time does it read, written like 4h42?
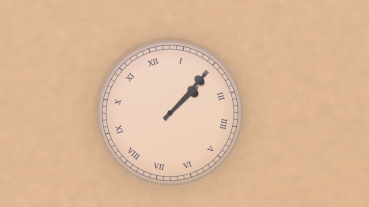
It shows 2h10
